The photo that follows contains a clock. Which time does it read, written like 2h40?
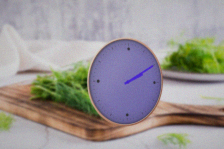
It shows 2h10
